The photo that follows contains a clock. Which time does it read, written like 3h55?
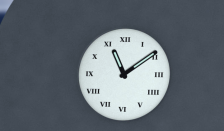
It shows 11h09
